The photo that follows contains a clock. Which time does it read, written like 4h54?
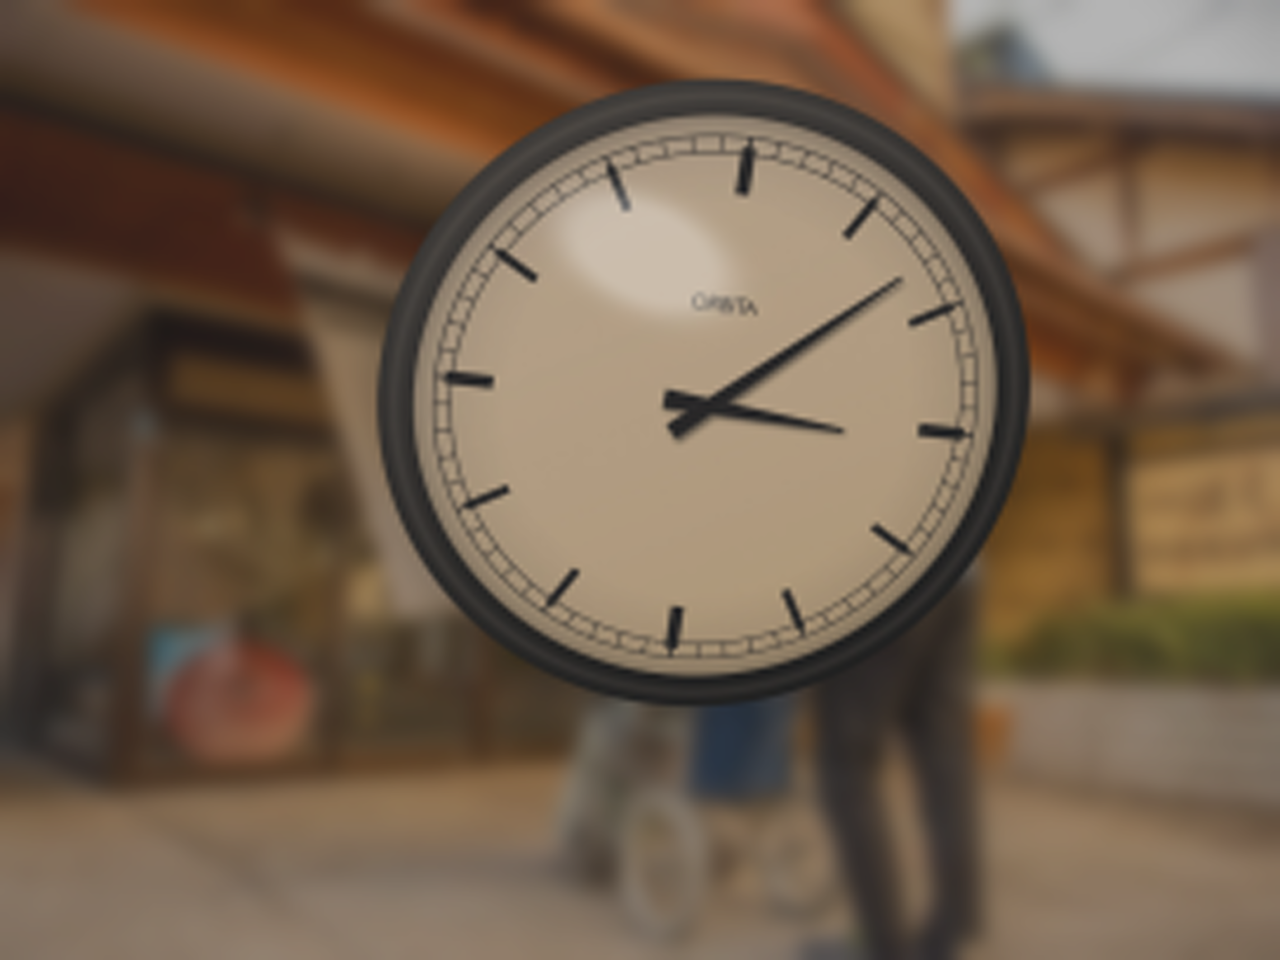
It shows 3h08
